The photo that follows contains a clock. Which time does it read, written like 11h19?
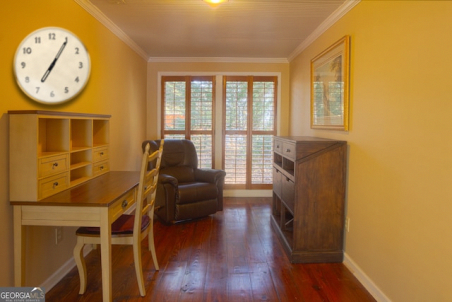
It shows 7h05
